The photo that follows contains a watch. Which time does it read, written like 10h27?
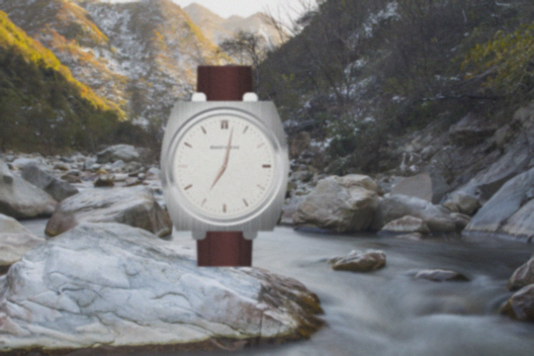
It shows 7h02
